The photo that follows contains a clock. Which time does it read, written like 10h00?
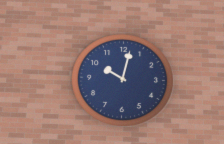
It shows 10h02
